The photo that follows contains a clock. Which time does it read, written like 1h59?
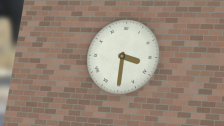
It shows 3h30
